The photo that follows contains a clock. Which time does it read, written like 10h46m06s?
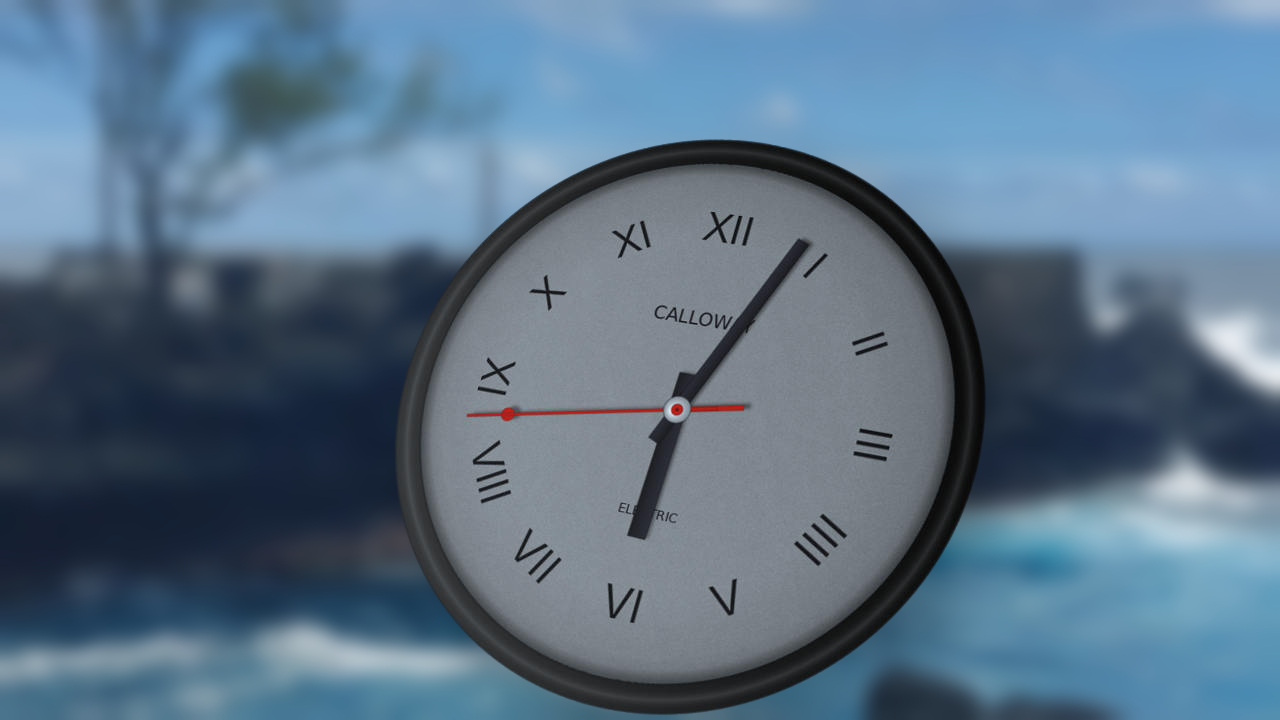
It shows 6h03m43s
